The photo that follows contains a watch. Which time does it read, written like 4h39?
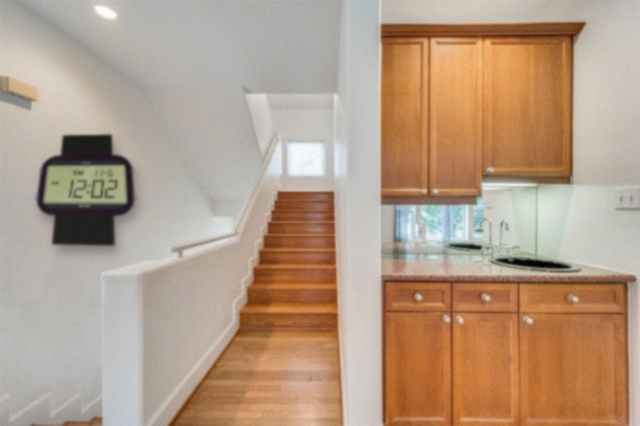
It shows 12h02
